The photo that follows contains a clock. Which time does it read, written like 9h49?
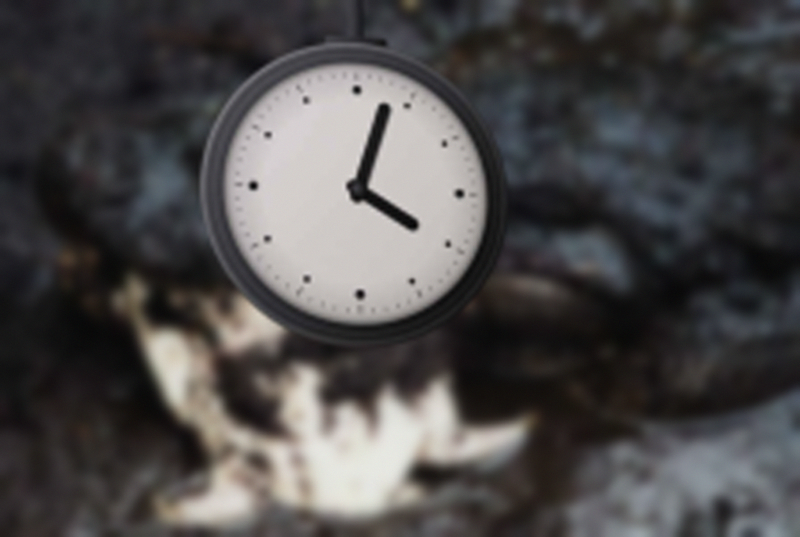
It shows 4h03
